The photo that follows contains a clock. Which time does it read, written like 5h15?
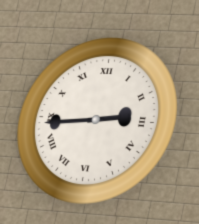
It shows 2h44
